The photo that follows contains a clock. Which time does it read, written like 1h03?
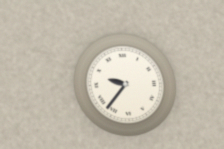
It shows 9h37
